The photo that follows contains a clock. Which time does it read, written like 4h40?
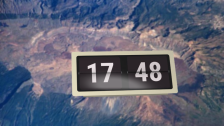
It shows 17h48
